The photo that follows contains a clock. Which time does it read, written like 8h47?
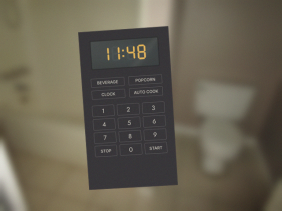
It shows 11h48
